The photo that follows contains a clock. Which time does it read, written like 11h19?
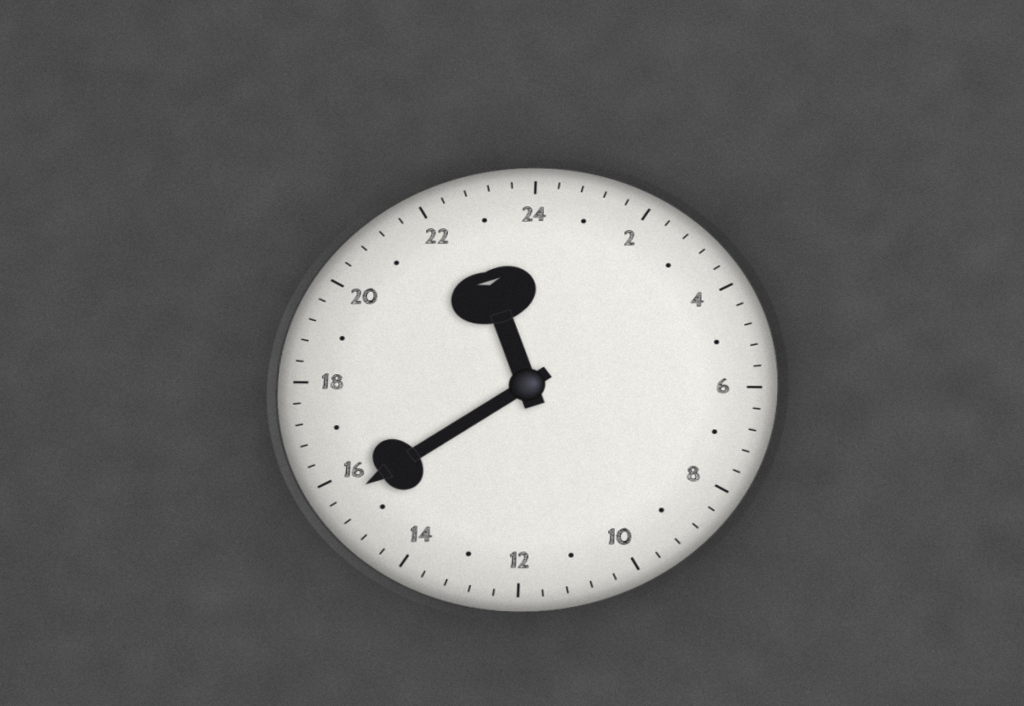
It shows 22h39
